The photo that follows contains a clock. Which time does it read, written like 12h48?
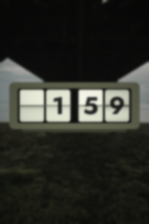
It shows 1h59
